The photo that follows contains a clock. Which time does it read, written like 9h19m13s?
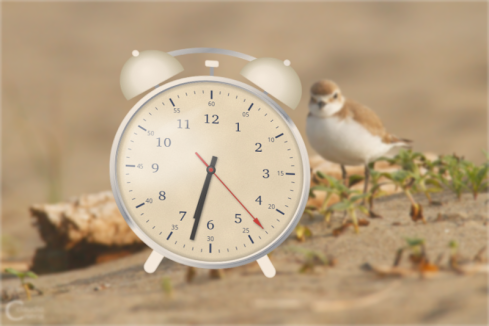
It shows 6h32m23s
